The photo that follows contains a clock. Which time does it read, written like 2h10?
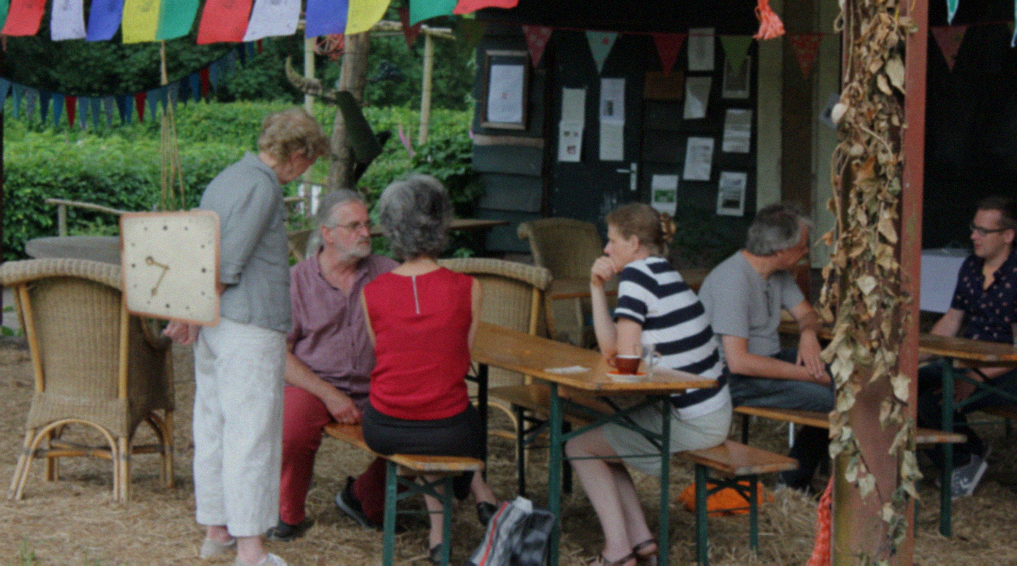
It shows 9h35
